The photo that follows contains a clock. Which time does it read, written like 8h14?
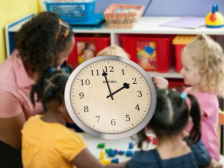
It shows 1h58
